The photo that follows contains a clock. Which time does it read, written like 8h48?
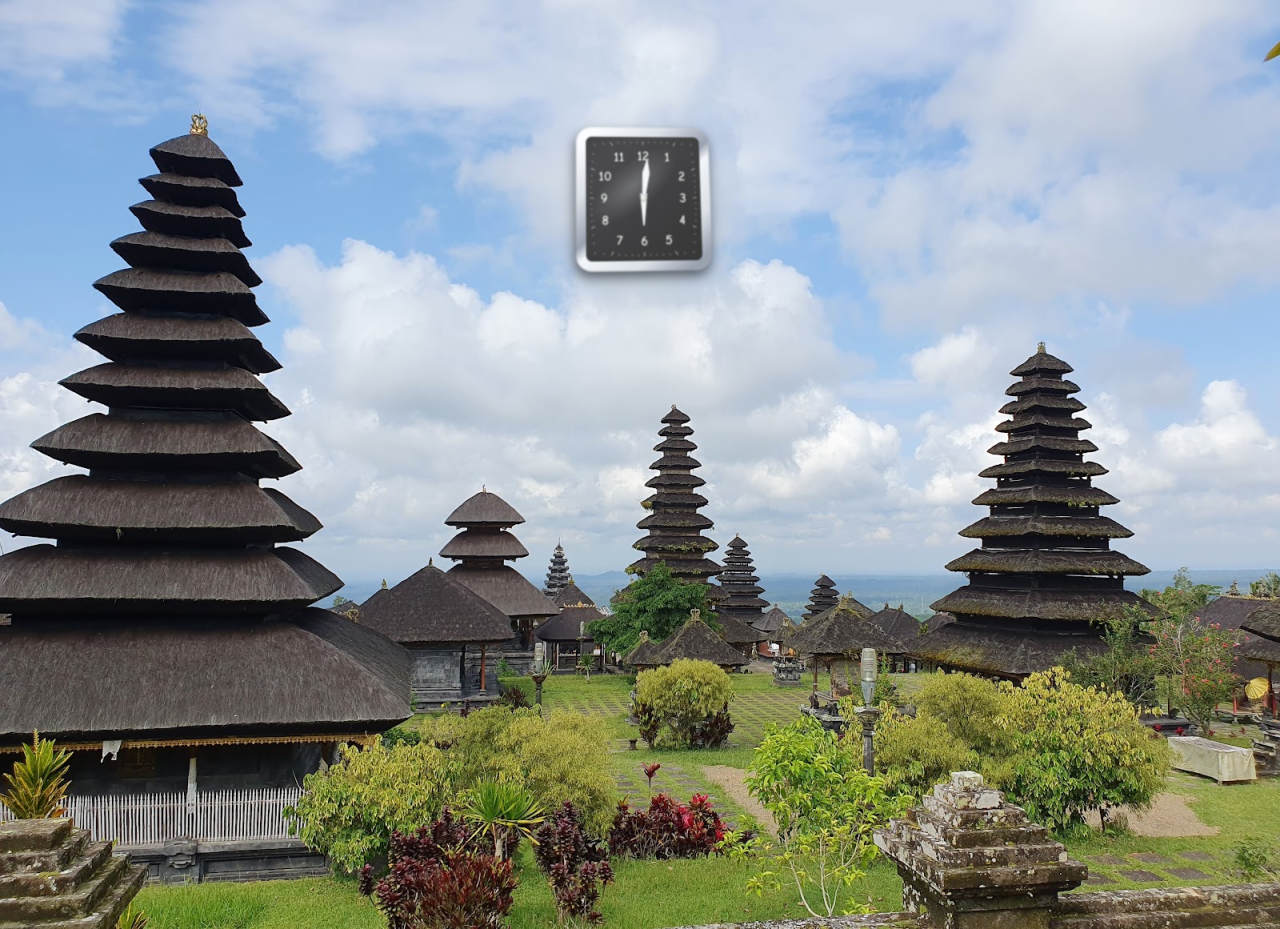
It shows 6h01
